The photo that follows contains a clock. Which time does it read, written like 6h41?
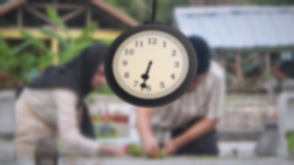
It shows 6h32
